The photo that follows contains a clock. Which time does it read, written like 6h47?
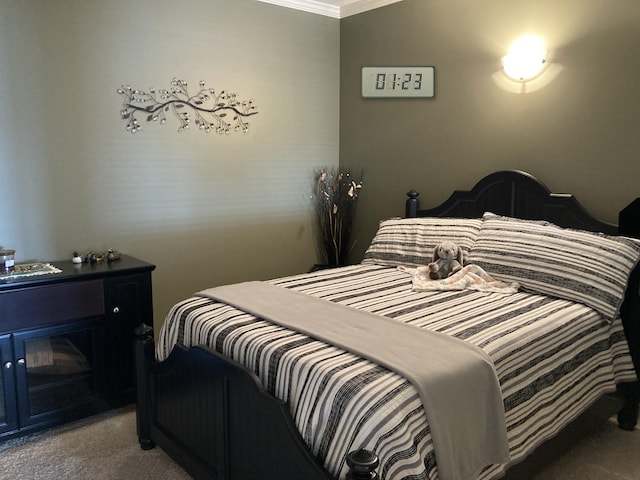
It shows 1h23
